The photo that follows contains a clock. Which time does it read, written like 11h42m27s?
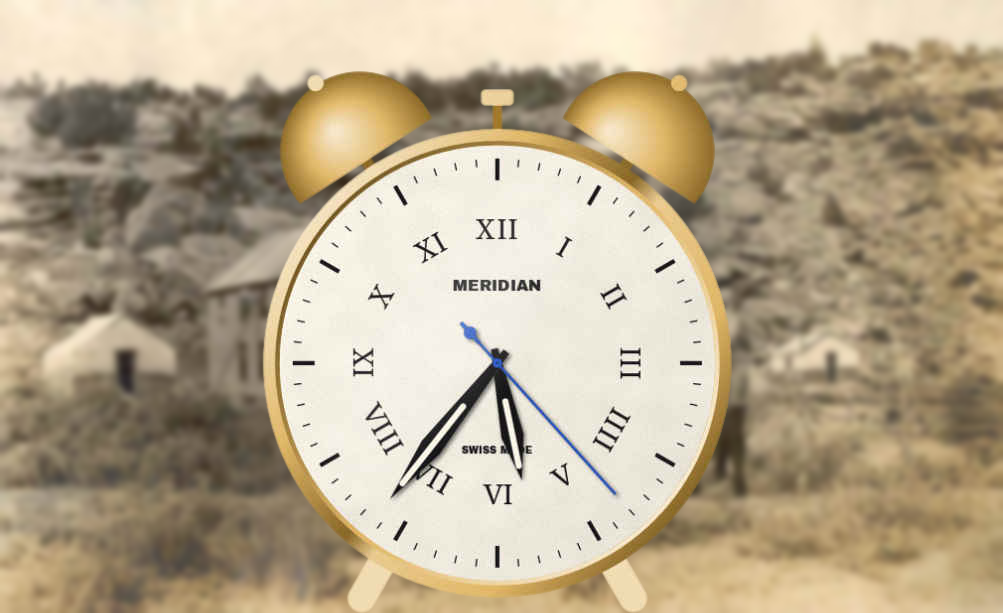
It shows 5h36m23s
